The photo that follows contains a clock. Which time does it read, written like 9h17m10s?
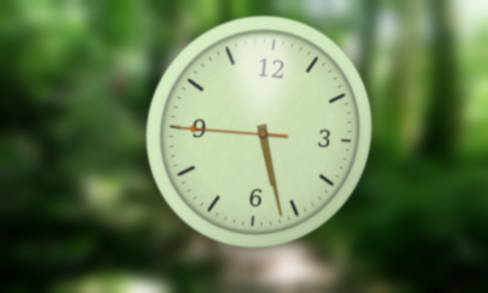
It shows 5h26m45s
